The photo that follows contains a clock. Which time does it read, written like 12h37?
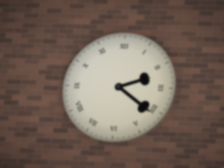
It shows 2h21
